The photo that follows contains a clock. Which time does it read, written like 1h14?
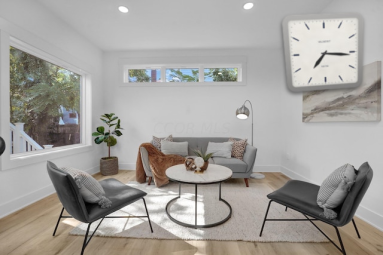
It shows 7h16
